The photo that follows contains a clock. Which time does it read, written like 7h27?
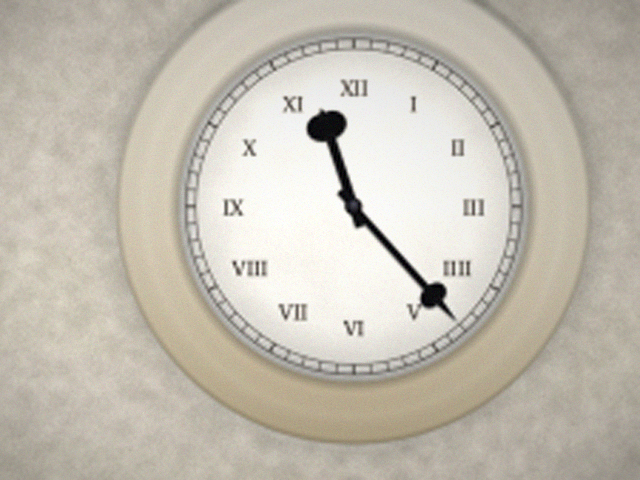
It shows 11h23
